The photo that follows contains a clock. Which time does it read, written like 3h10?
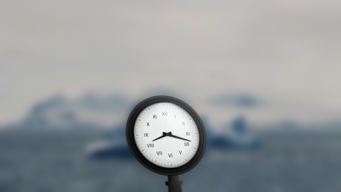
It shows 8h18
